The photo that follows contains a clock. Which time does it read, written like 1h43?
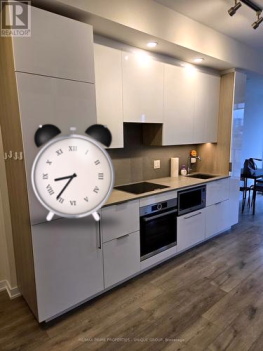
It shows 8h36
